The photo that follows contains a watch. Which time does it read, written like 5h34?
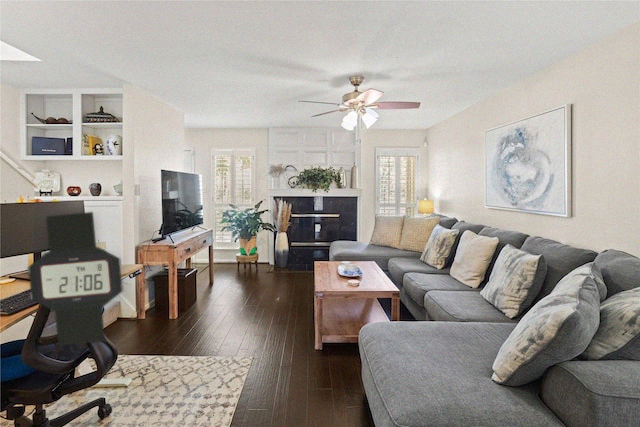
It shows 21h06
